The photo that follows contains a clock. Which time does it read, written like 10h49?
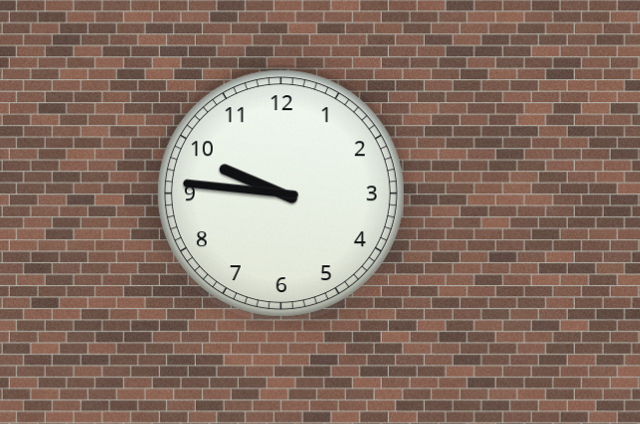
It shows 9h46
